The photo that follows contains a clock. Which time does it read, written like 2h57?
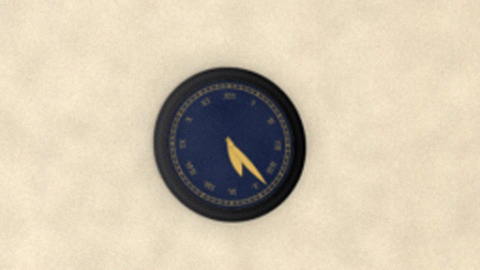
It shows 5h23
